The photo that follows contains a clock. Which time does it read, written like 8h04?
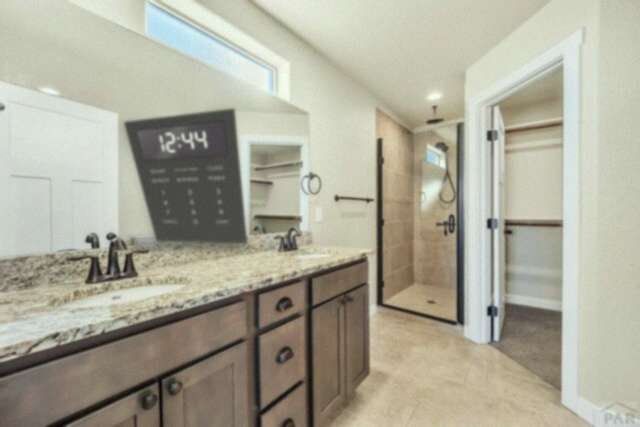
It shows 12h44
